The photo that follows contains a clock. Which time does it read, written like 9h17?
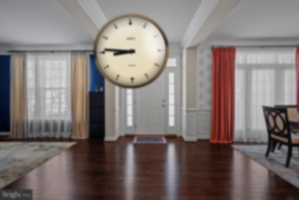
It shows 8h46
